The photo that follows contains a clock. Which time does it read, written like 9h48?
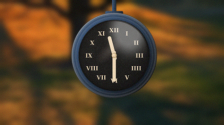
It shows 11h30
